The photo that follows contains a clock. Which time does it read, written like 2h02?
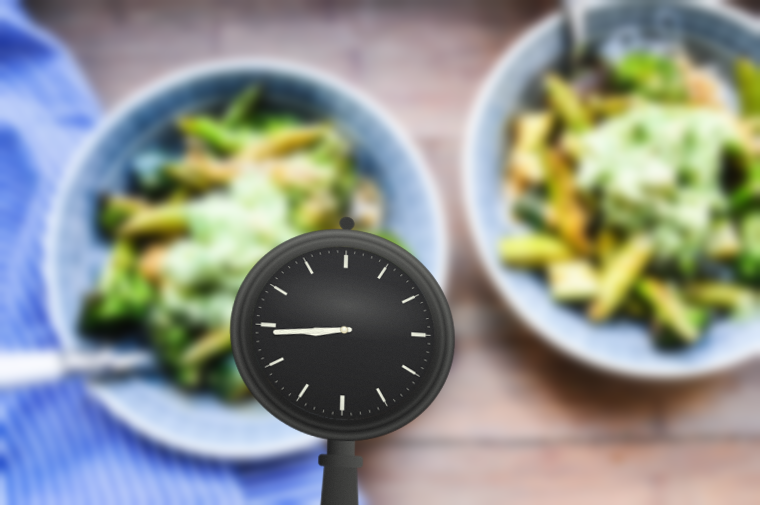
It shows 8h44
